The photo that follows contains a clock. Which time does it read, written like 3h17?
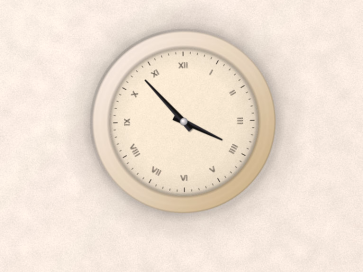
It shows 3h53
